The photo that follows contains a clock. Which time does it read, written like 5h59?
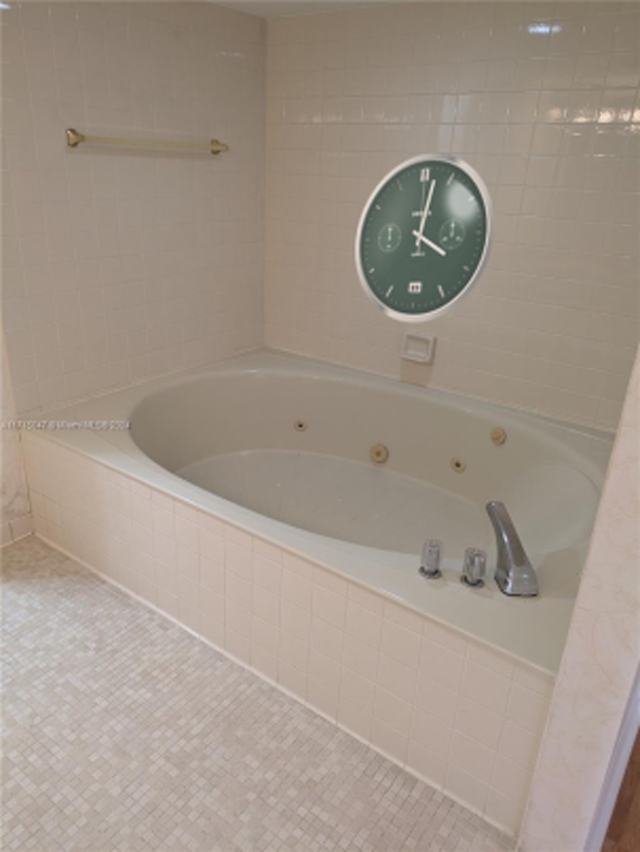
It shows 4h02
